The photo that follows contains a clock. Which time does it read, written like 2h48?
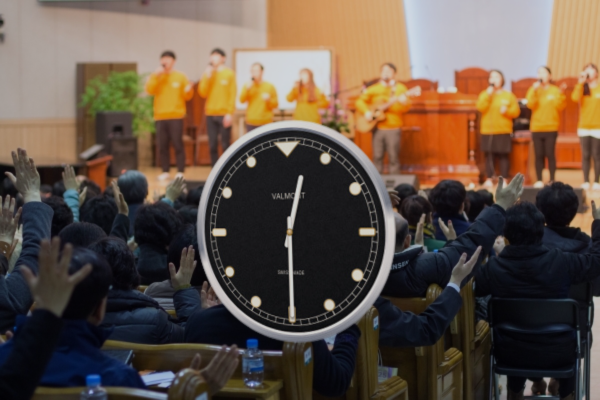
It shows 12h30
